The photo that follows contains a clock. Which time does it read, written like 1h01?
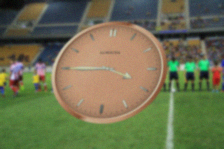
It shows 3h45
